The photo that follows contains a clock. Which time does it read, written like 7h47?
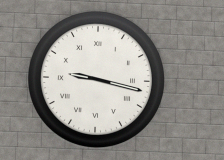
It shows 9h17
